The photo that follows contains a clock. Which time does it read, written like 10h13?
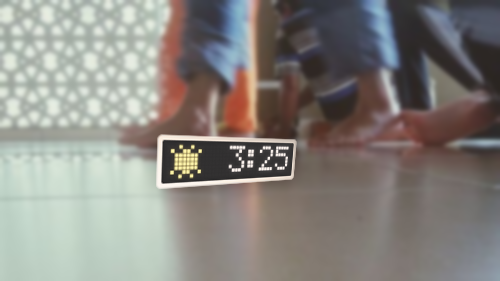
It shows 3h25
